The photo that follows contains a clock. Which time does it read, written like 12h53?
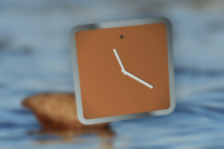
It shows 11h21
